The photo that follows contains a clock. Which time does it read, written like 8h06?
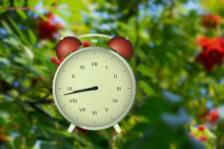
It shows 8h43
